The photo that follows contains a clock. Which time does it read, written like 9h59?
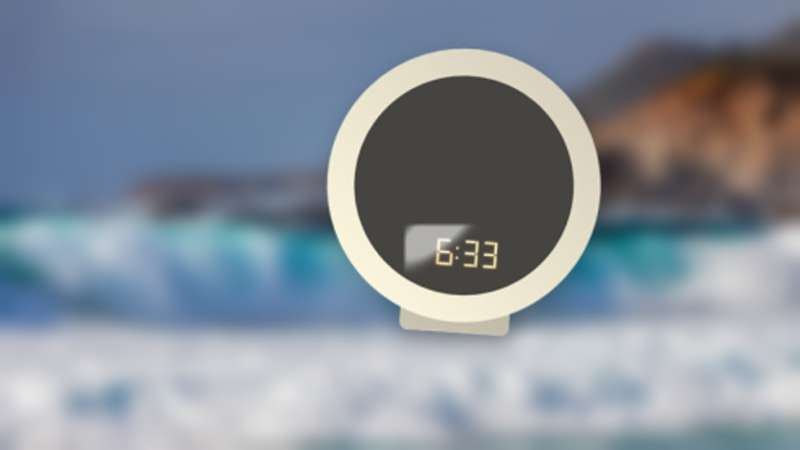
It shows 6h33
